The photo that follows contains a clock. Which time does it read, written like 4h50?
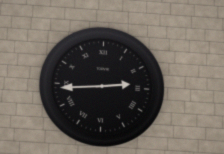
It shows 2h44
